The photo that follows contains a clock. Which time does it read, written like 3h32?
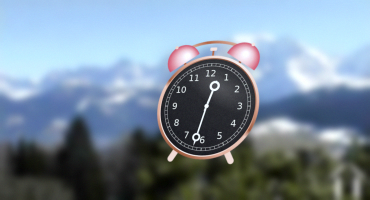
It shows 12h32
